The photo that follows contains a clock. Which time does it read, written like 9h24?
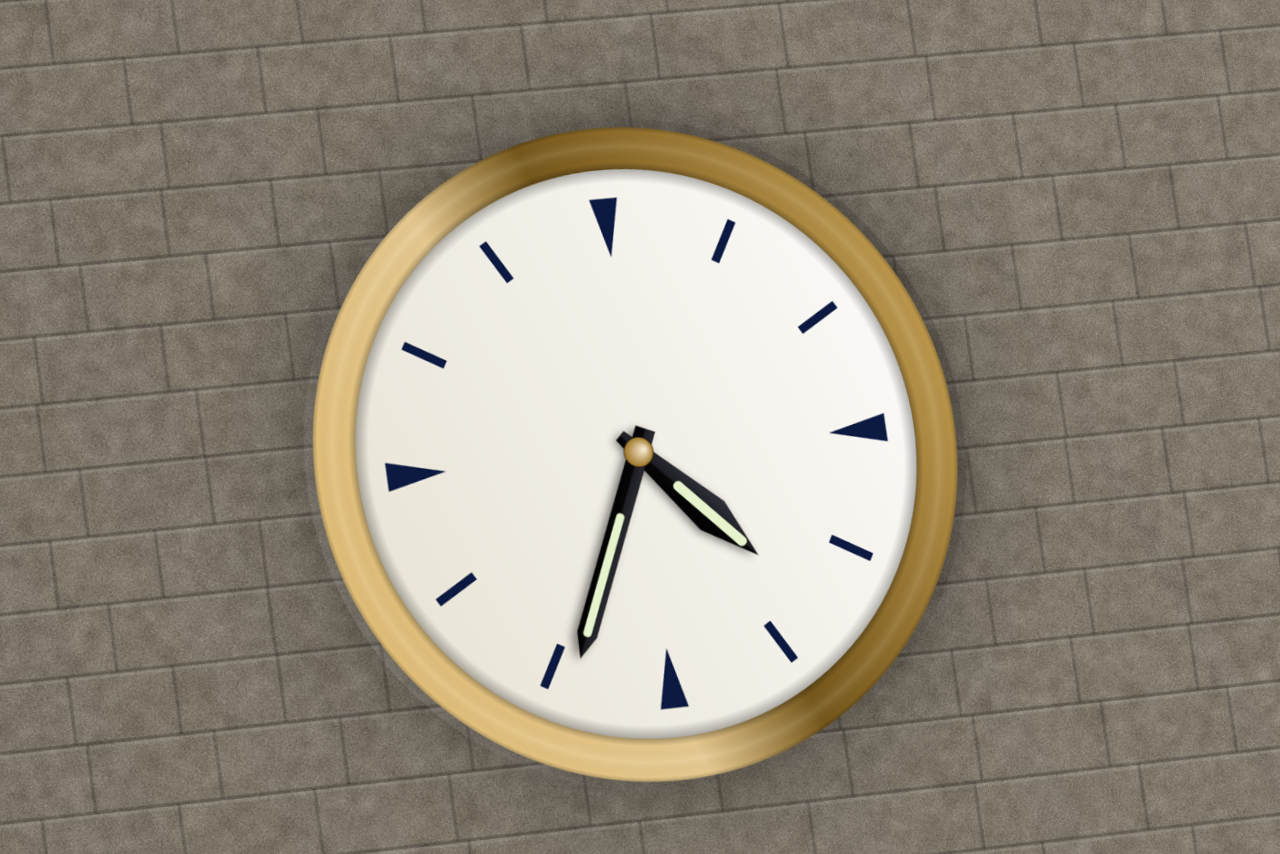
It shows 4h34
